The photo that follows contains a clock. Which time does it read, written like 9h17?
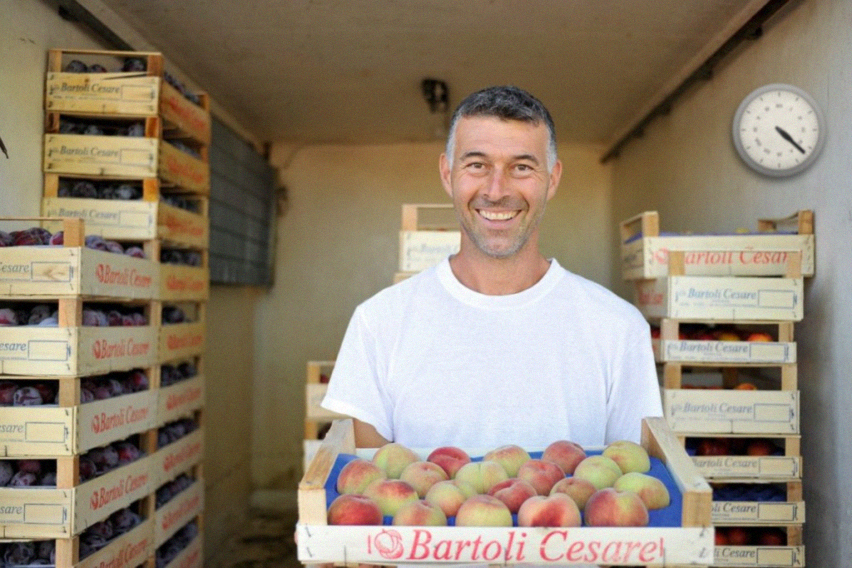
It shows 4h22
